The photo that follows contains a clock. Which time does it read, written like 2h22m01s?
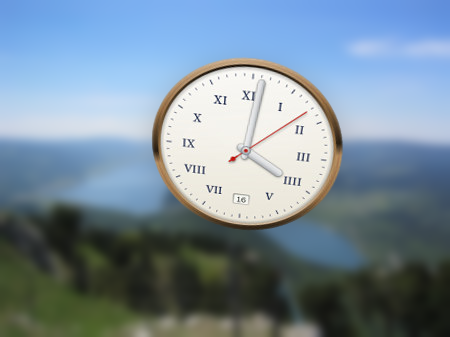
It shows 4h01m08s
